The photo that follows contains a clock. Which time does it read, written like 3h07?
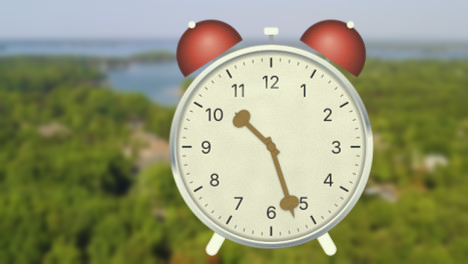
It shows 10h27
